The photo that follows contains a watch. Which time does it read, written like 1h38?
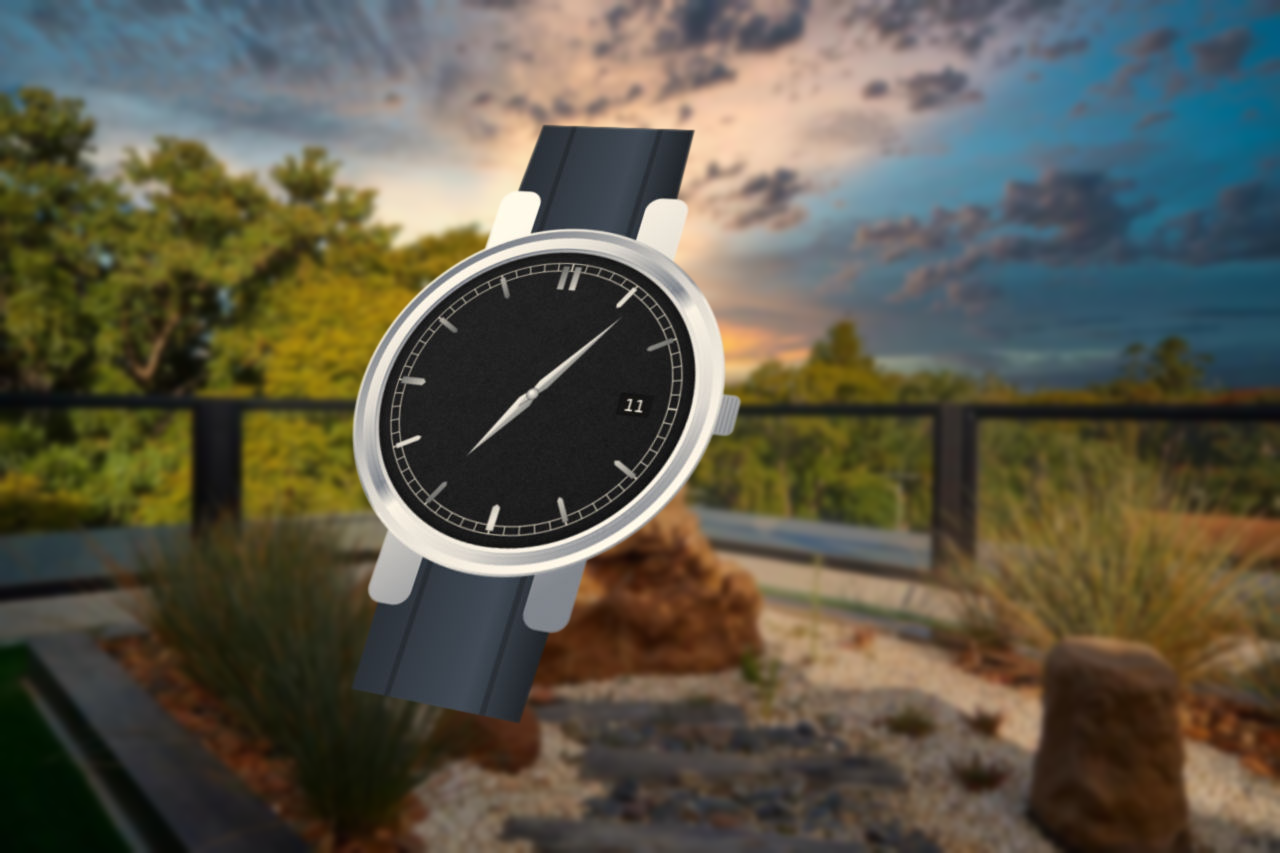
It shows 7h06
